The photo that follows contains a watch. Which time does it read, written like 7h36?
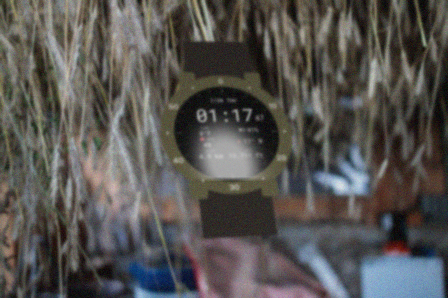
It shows 1h17
